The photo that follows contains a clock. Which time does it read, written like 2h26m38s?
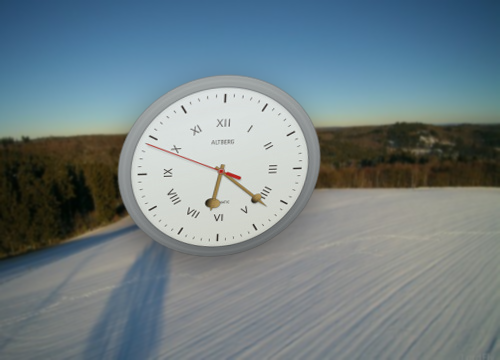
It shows 6h21m49s
